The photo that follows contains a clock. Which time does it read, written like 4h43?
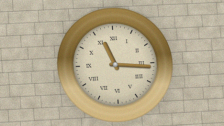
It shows 11h16
